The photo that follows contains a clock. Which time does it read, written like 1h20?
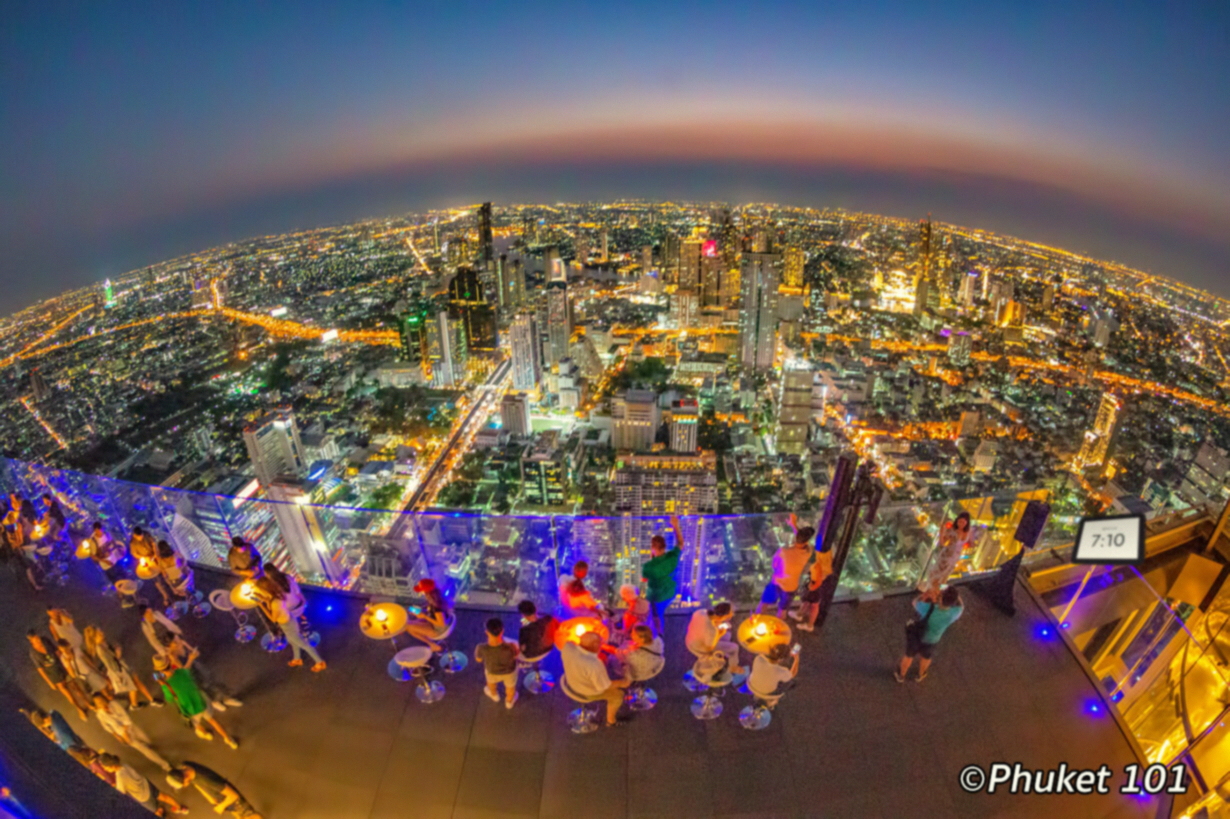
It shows 7h10
